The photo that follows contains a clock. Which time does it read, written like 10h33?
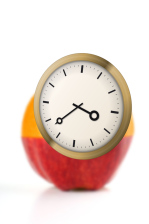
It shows 3h38
